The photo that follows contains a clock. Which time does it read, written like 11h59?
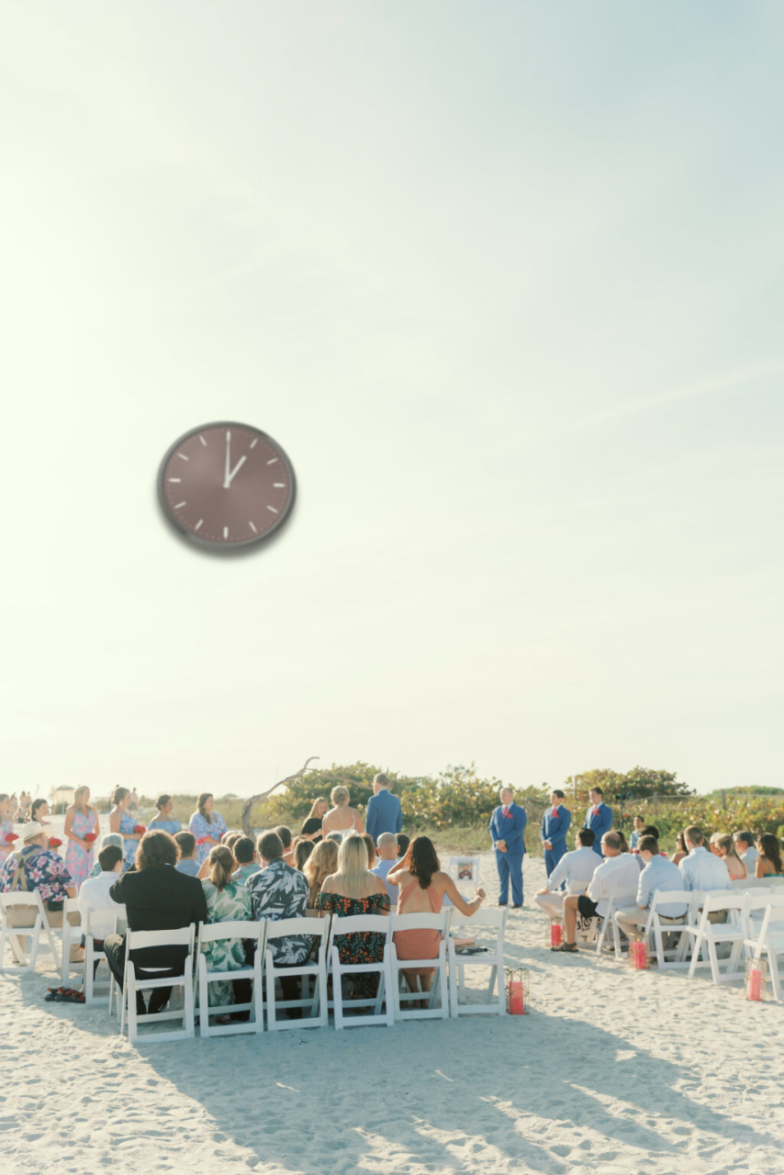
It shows 1h00
